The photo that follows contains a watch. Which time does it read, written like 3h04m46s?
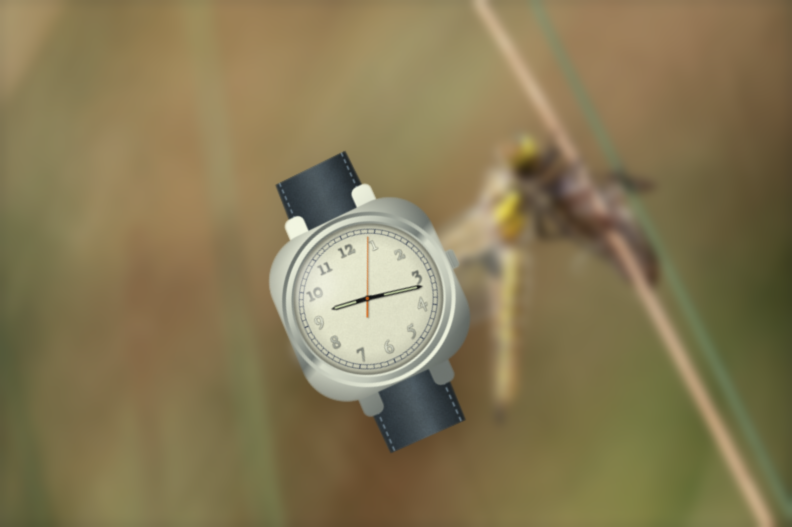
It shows 9h17m04s
